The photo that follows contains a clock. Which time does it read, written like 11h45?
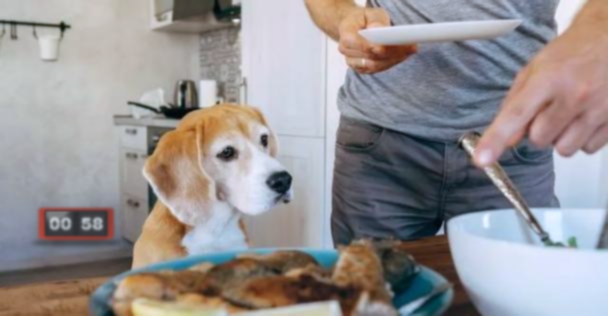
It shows 0h58
